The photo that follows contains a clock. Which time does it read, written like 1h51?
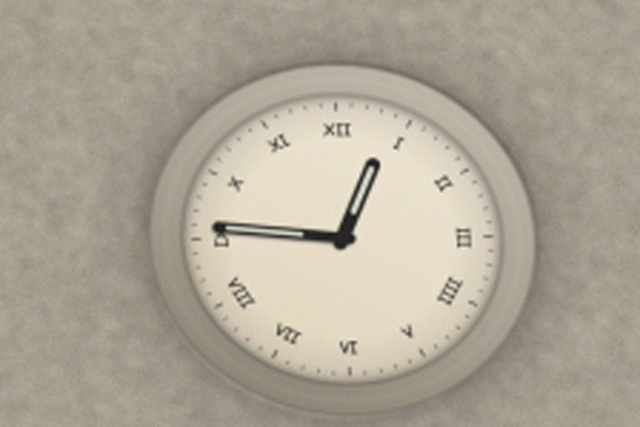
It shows 12h46
